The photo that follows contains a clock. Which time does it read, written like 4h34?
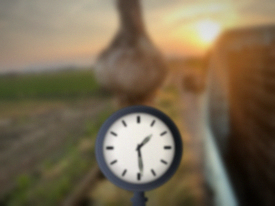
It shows 1h29
